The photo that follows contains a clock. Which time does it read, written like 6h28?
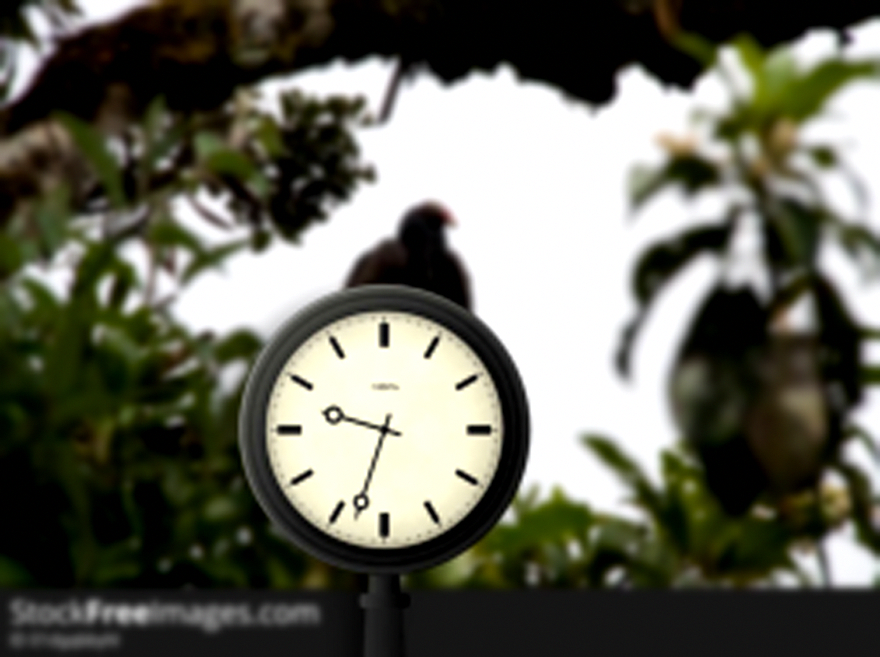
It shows 9h33
